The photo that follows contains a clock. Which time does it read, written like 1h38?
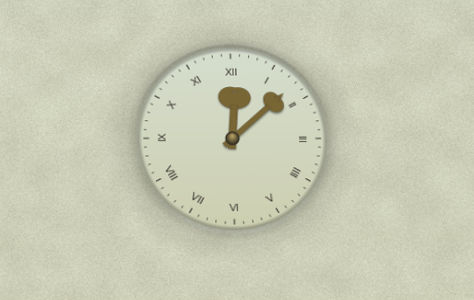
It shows 12h08
